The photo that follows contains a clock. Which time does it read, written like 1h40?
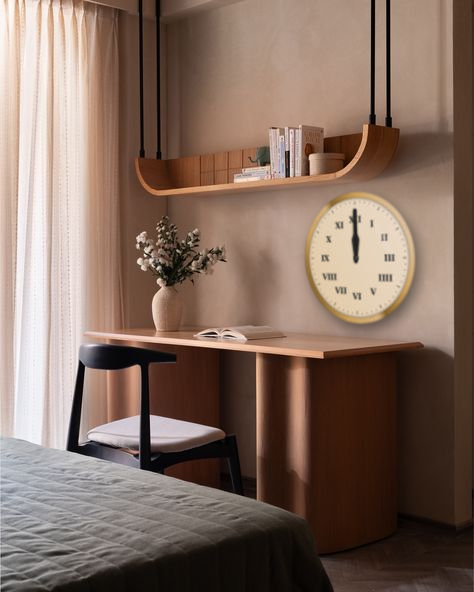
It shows 12h00
